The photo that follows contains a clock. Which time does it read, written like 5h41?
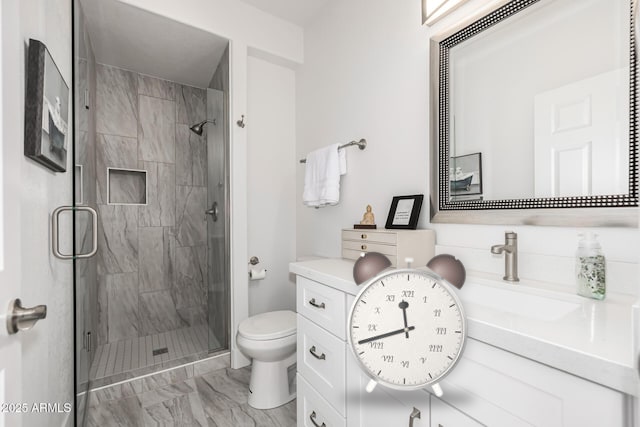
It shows 11h42
